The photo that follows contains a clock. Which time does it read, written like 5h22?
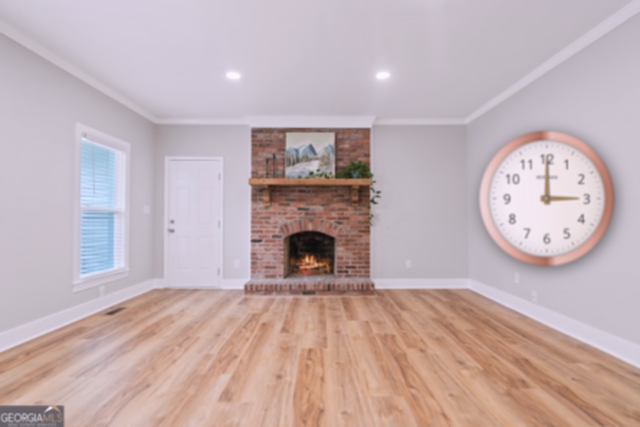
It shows 3h00
